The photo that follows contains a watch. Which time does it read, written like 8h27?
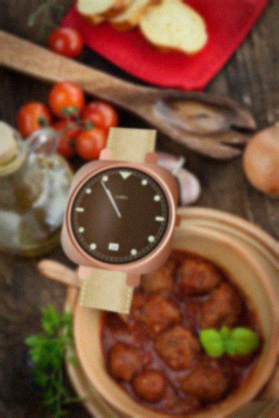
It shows 10h54
